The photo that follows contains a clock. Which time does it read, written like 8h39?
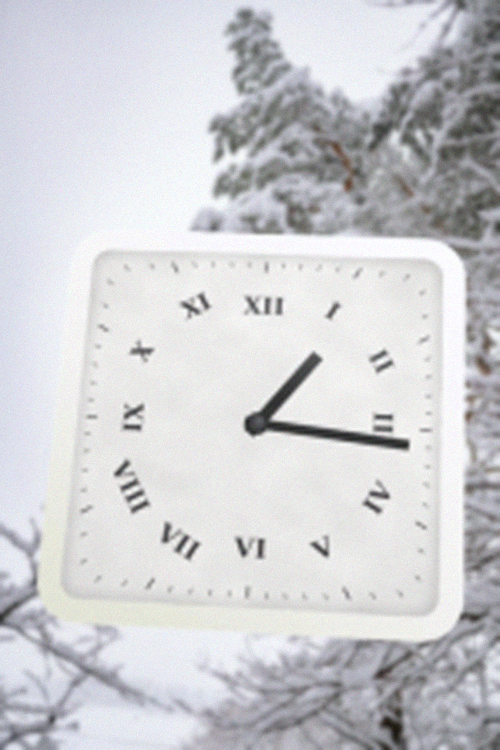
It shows 1h16
